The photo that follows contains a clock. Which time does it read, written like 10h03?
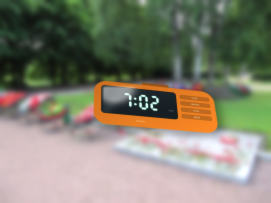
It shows 7h02
